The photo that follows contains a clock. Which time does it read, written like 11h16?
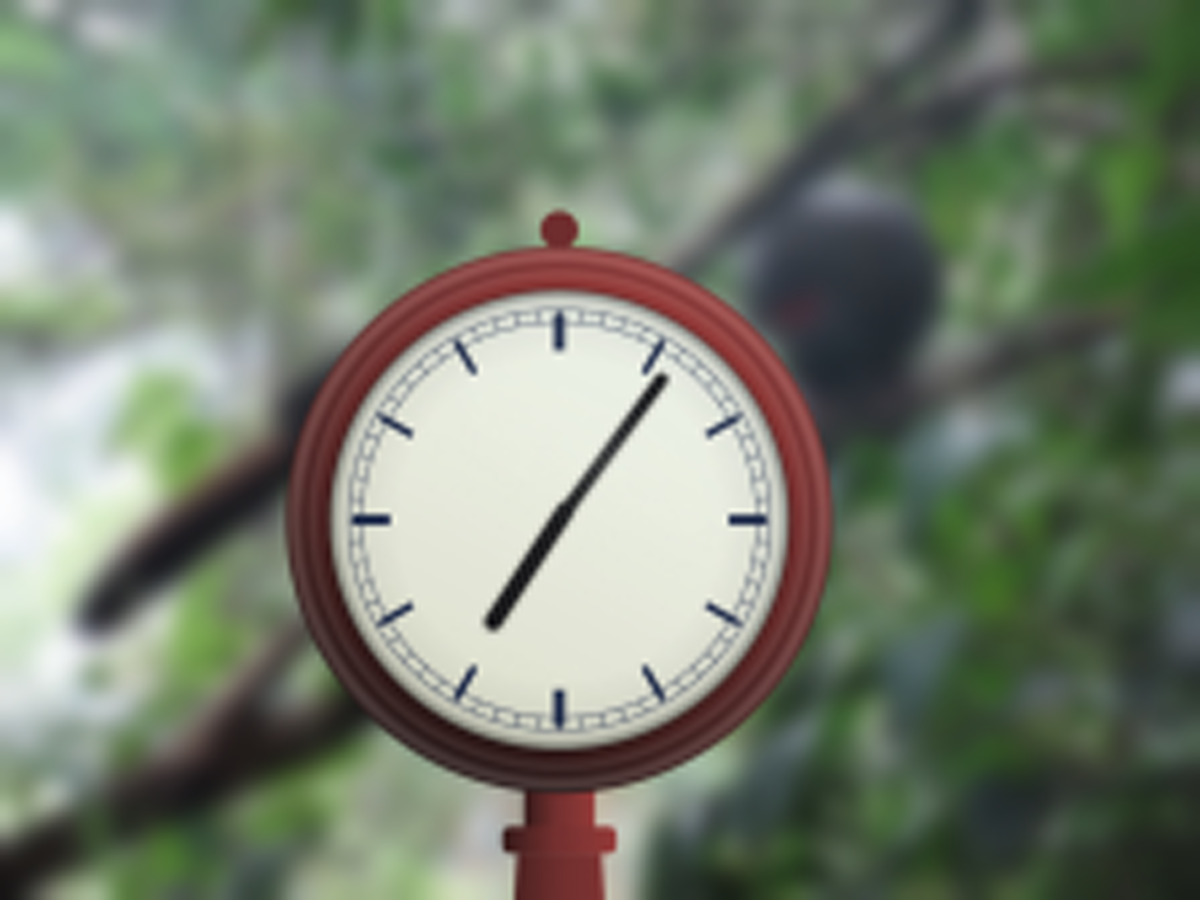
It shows 7h06
